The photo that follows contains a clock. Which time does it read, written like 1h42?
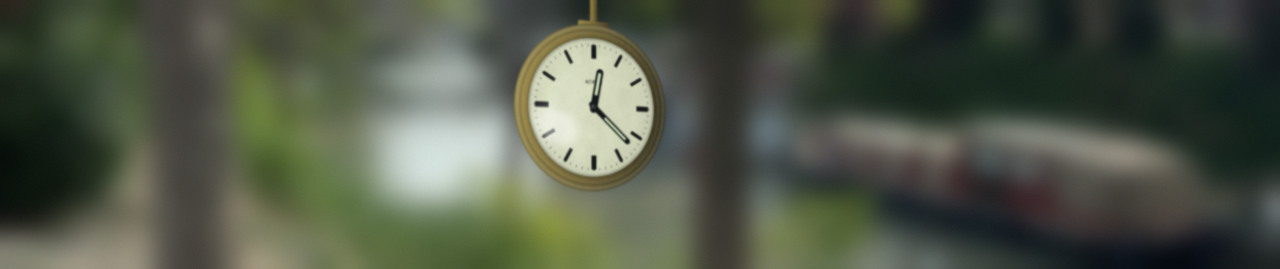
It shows 12h22
